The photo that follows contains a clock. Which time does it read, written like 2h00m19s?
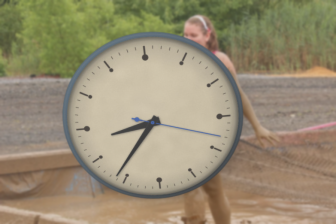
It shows 8h36m18s
